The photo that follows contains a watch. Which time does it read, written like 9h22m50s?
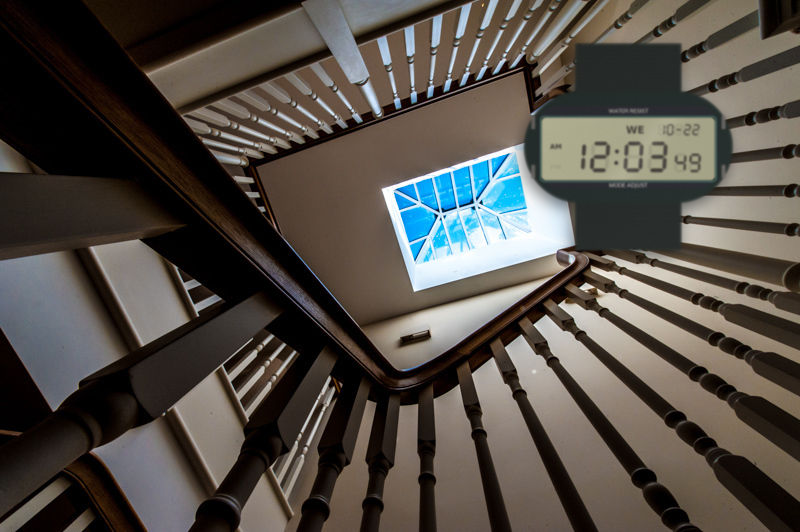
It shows 12h03m49s
